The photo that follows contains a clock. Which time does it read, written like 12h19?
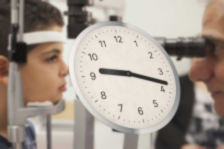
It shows 9h18
